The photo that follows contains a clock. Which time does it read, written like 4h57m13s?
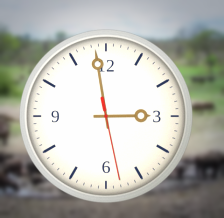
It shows 2h58m28s
